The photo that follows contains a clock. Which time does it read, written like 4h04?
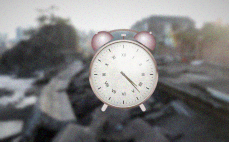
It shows 4h23
